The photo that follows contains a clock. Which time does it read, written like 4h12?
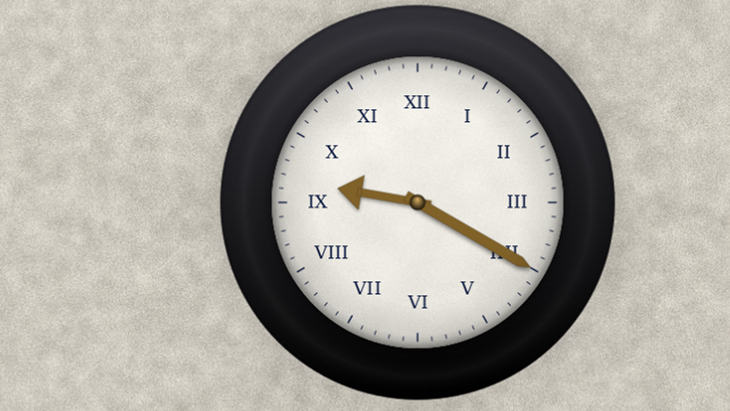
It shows 9h20
